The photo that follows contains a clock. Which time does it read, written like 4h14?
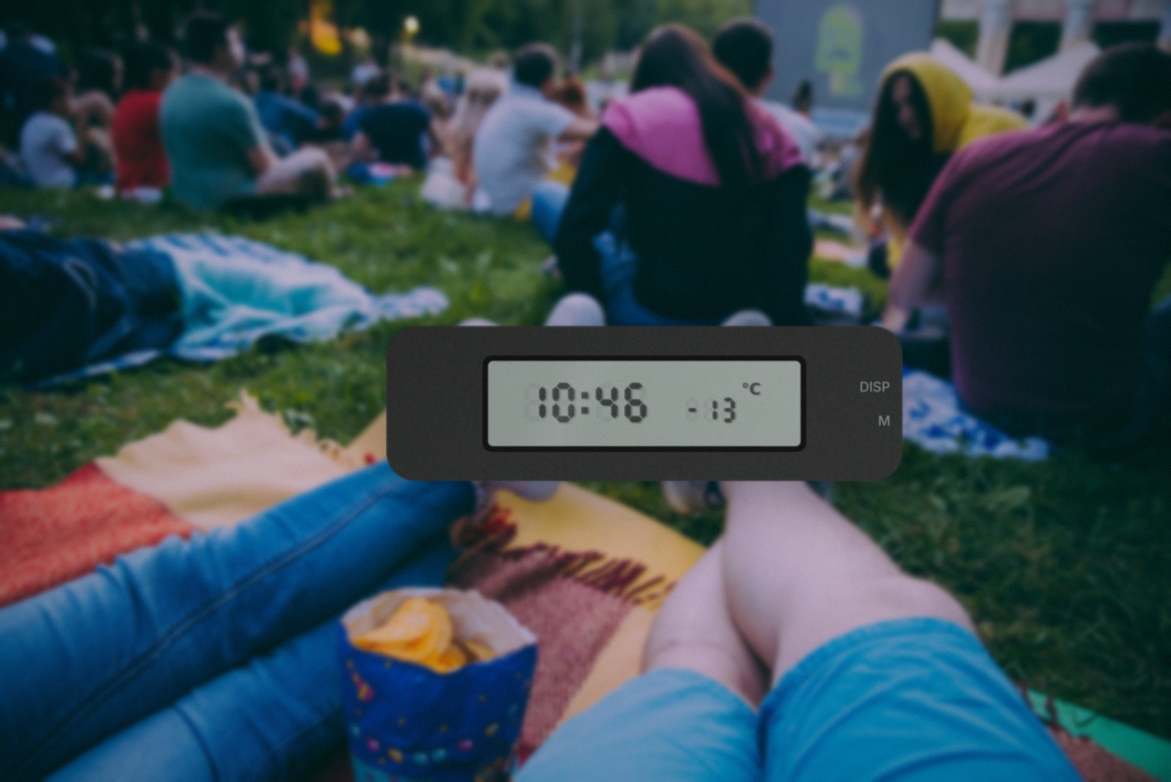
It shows 10h46
